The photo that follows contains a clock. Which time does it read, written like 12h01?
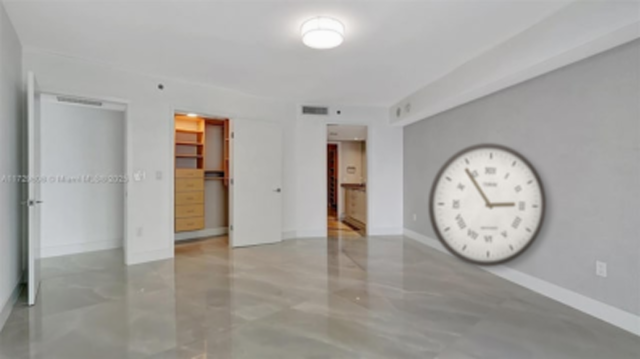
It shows 2h54
